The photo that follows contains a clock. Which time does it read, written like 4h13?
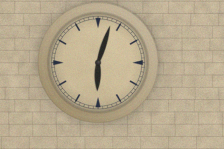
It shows 6h03
